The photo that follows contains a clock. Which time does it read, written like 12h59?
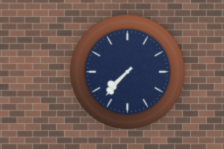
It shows 7h37
